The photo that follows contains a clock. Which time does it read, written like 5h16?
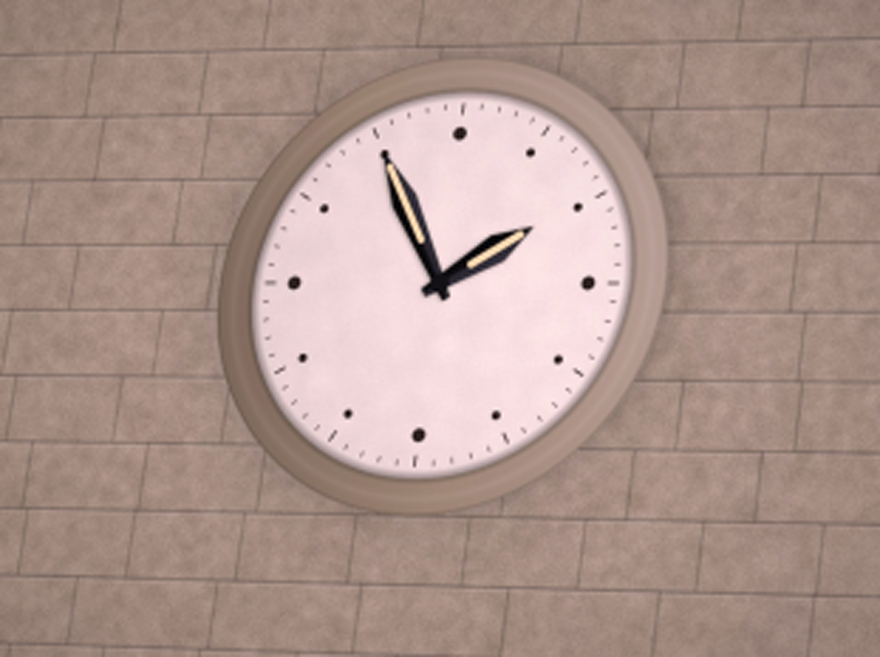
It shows 1h55
